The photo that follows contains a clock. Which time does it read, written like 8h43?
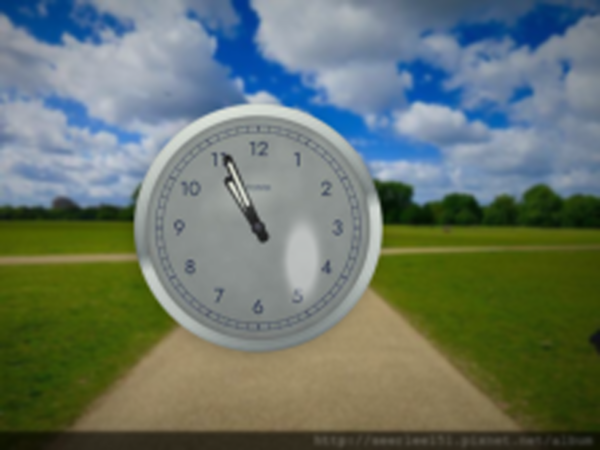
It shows 10h56
